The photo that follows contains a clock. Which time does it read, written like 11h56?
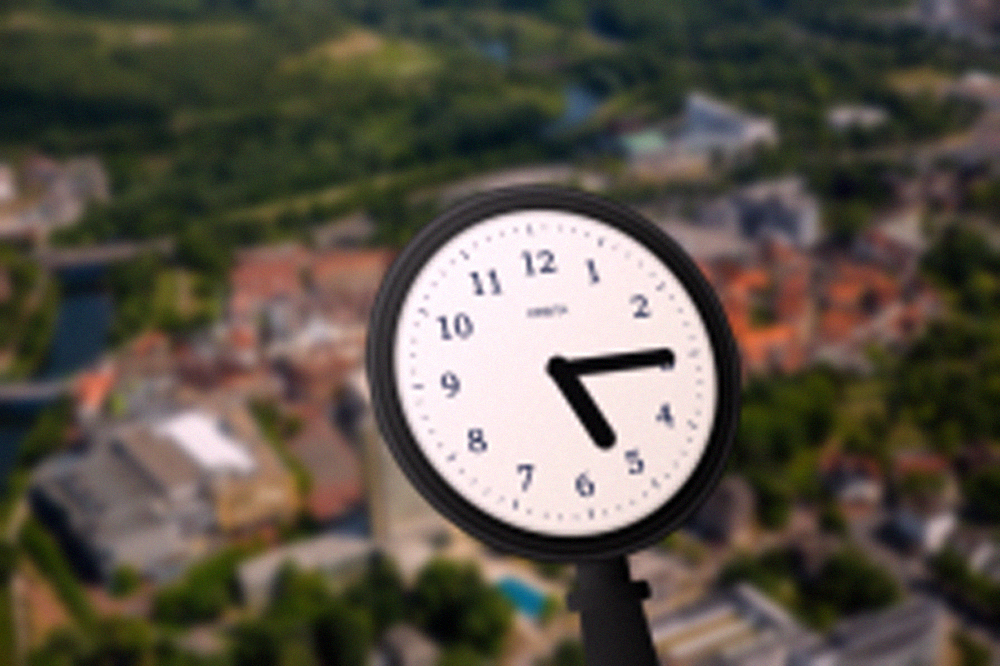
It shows 5h15
